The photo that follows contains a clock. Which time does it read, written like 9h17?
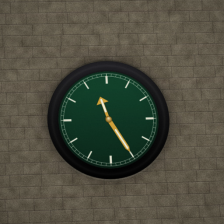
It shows 11h25
